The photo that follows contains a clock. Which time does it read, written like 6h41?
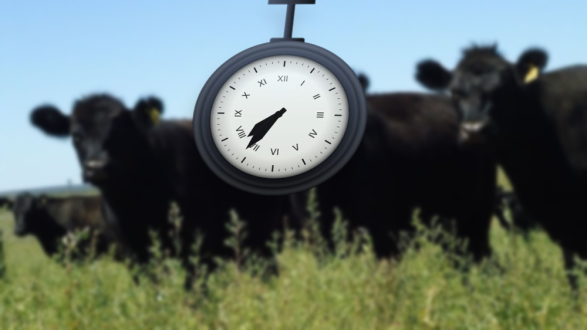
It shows 7h36
